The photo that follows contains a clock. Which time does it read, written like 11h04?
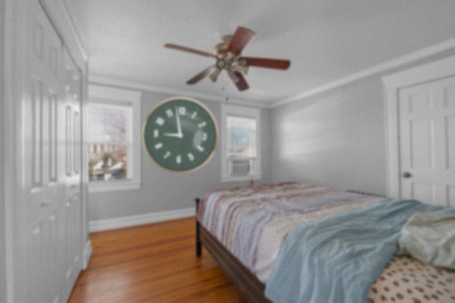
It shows 8h58
